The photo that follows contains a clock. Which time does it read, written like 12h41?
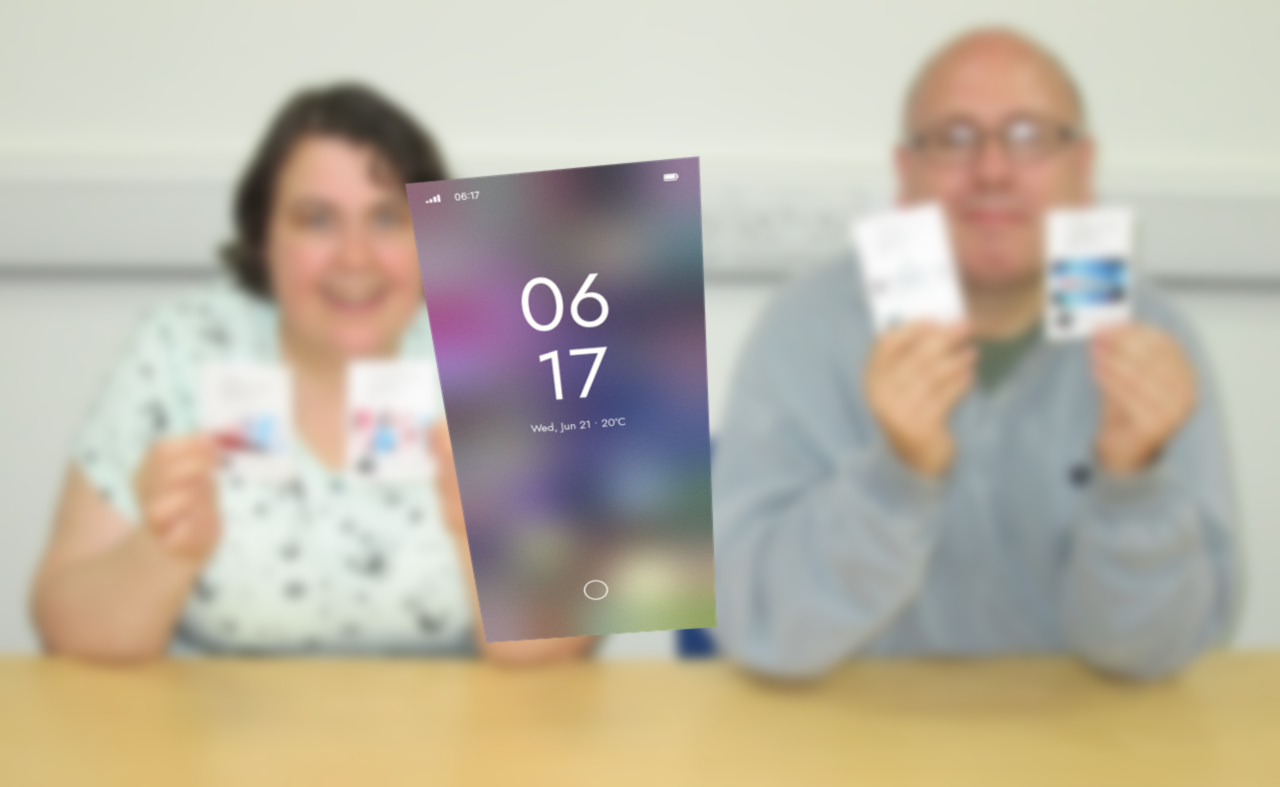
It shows 6h17
